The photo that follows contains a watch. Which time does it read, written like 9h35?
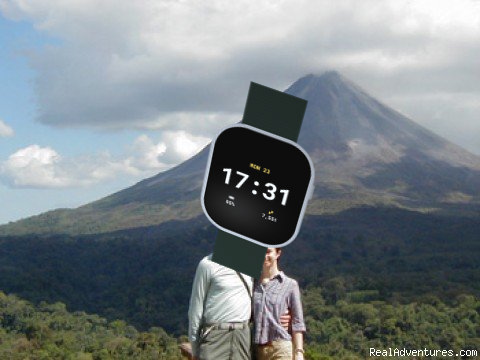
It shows 17h31
